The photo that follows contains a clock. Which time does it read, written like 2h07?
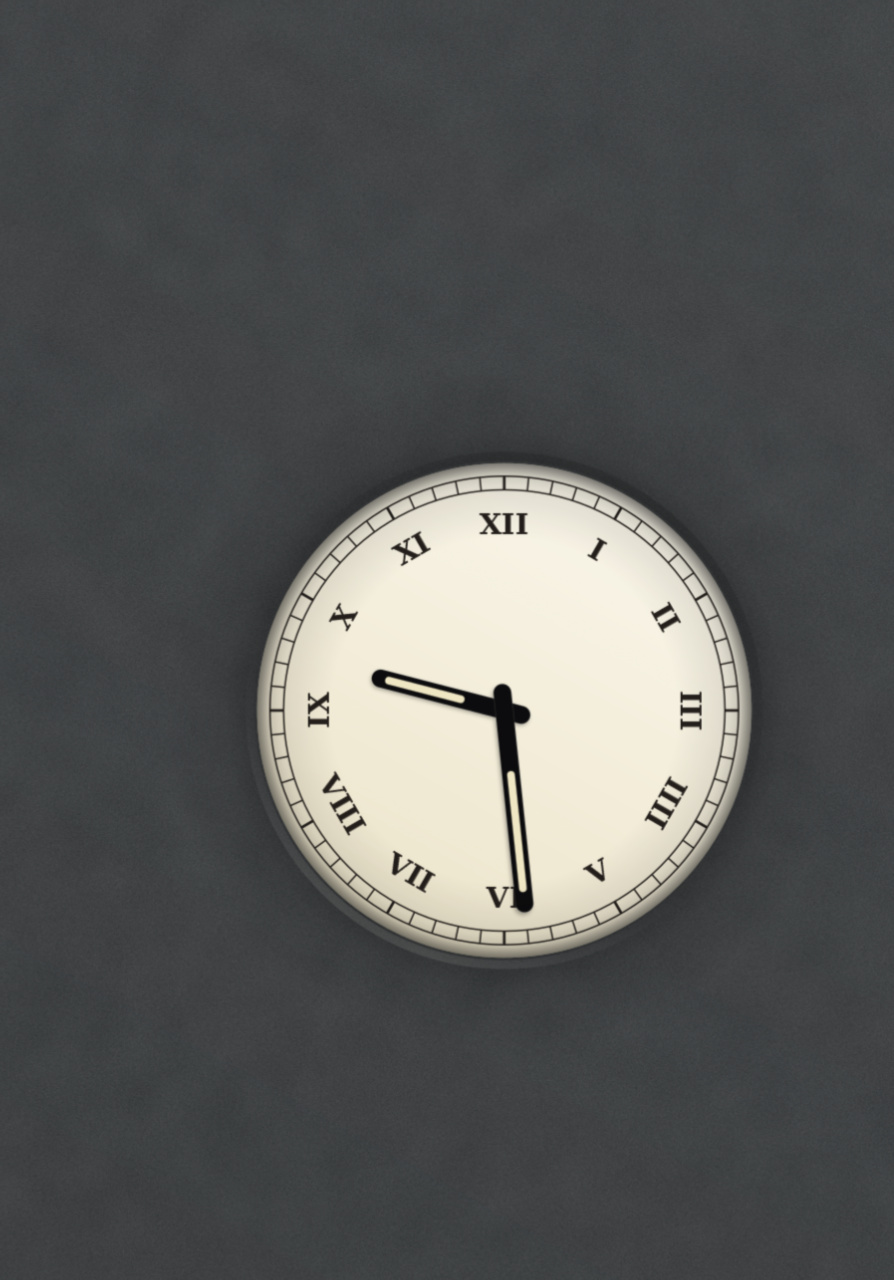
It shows 9h29
